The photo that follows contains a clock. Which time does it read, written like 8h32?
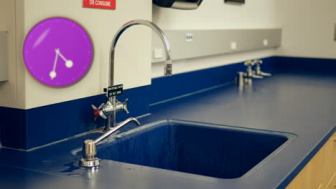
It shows 4h32
